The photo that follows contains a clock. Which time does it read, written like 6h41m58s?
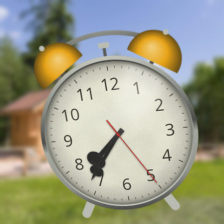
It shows 7h36m25s
